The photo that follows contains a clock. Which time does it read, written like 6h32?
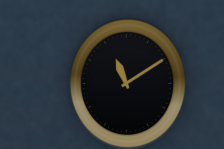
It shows 11h10
